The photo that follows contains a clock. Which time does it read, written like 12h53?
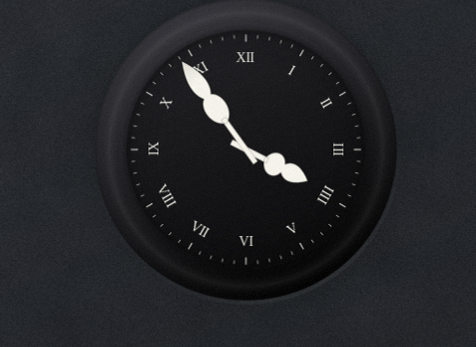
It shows 3h54
